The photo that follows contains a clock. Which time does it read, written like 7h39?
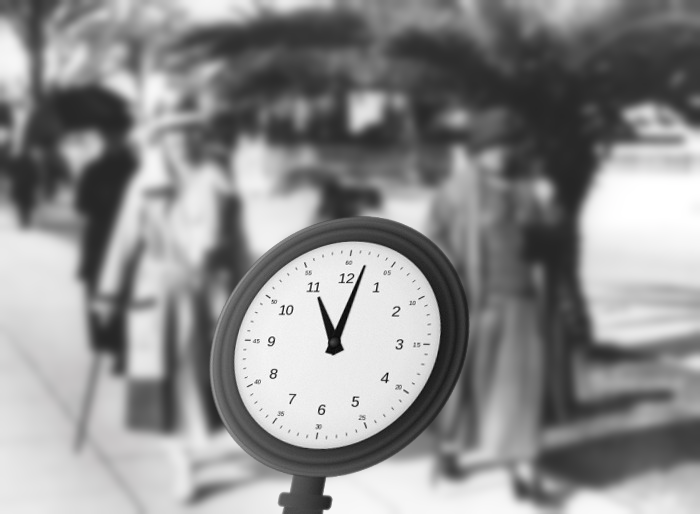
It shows 11h02
